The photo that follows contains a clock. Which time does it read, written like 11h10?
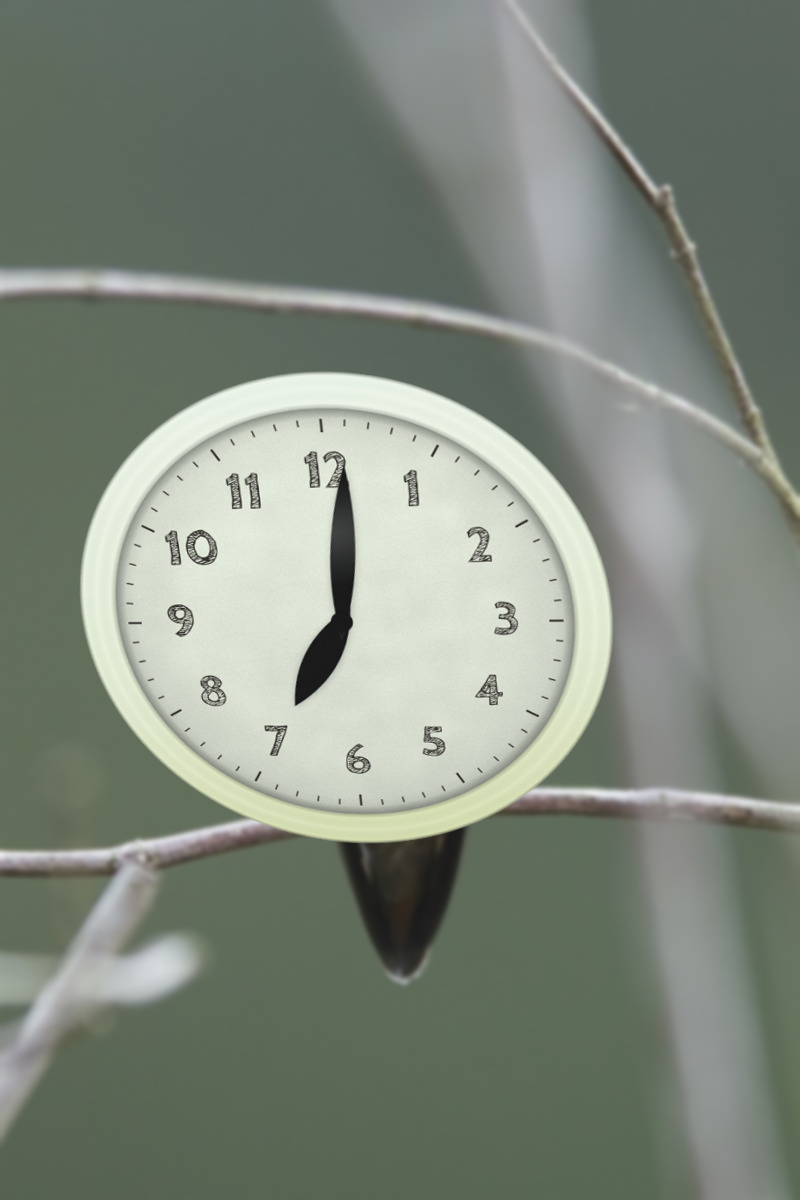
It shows 7h01
